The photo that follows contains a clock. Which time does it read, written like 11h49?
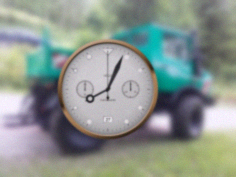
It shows 8h04
